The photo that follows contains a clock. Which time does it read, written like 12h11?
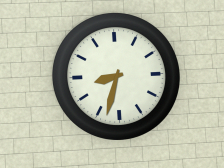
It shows 8h33
